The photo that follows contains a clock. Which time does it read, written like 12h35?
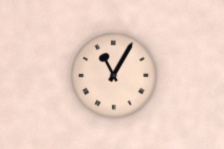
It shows 11h05
